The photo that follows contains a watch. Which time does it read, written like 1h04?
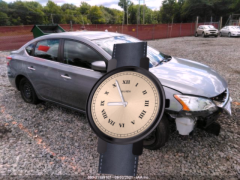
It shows 8h56
